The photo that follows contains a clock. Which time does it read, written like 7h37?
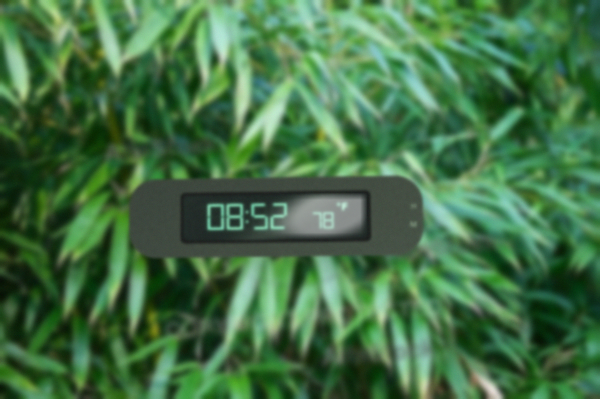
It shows 8h52
